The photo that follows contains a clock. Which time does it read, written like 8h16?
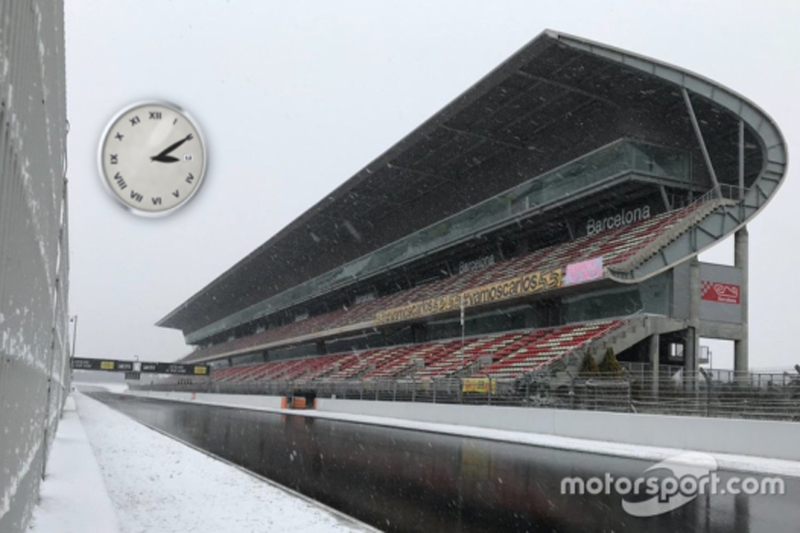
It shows 3h10
